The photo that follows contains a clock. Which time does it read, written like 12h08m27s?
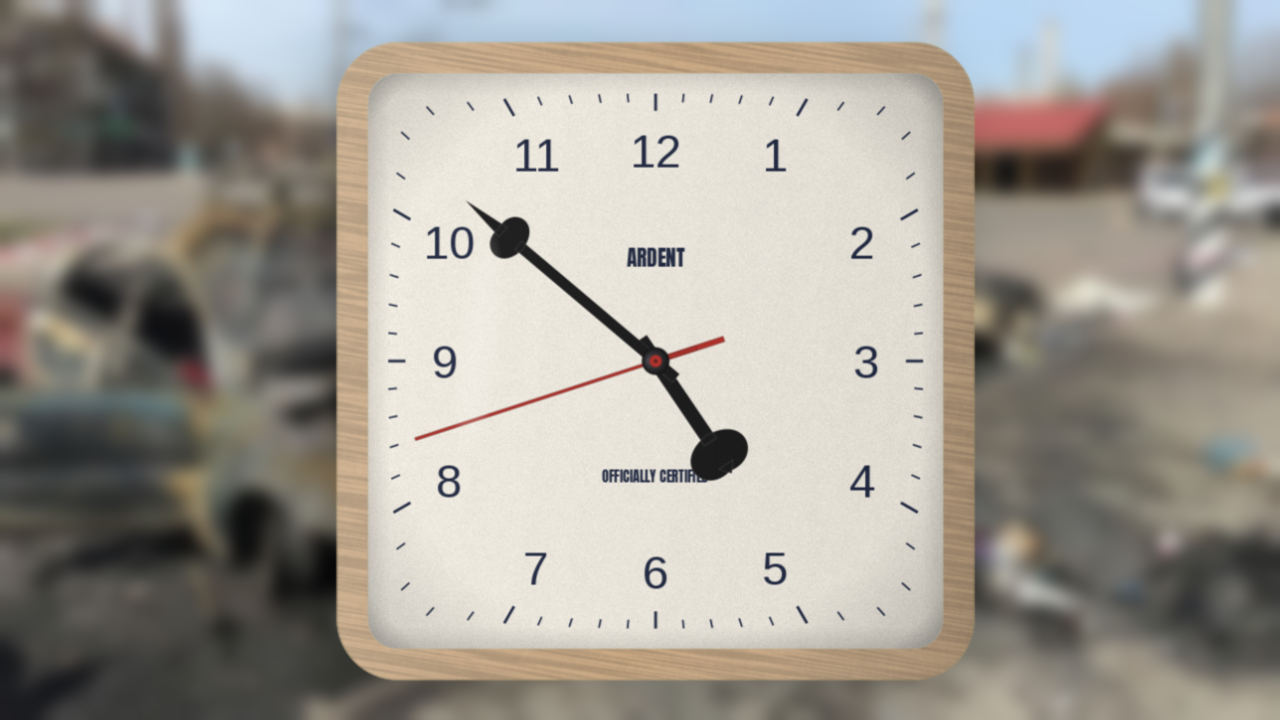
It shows 4h51m42s
